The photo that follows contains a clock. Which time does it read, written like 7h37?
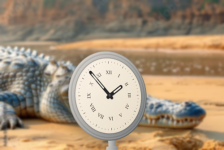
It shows 1h53
